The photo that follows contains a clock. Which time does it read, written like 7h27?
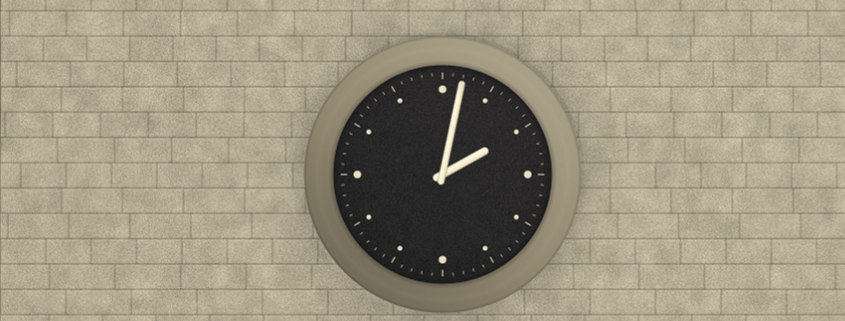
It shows 2h02
